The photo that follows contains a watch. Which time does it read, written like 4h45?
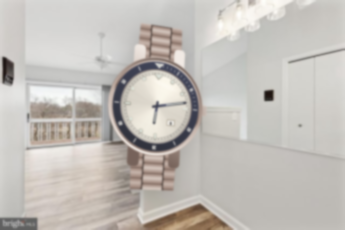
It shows 6h13
